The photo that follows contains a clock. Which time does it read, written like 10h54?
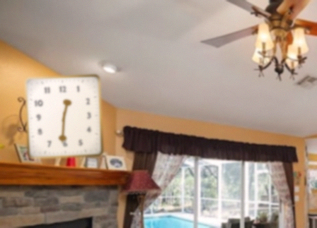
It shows 12h31
